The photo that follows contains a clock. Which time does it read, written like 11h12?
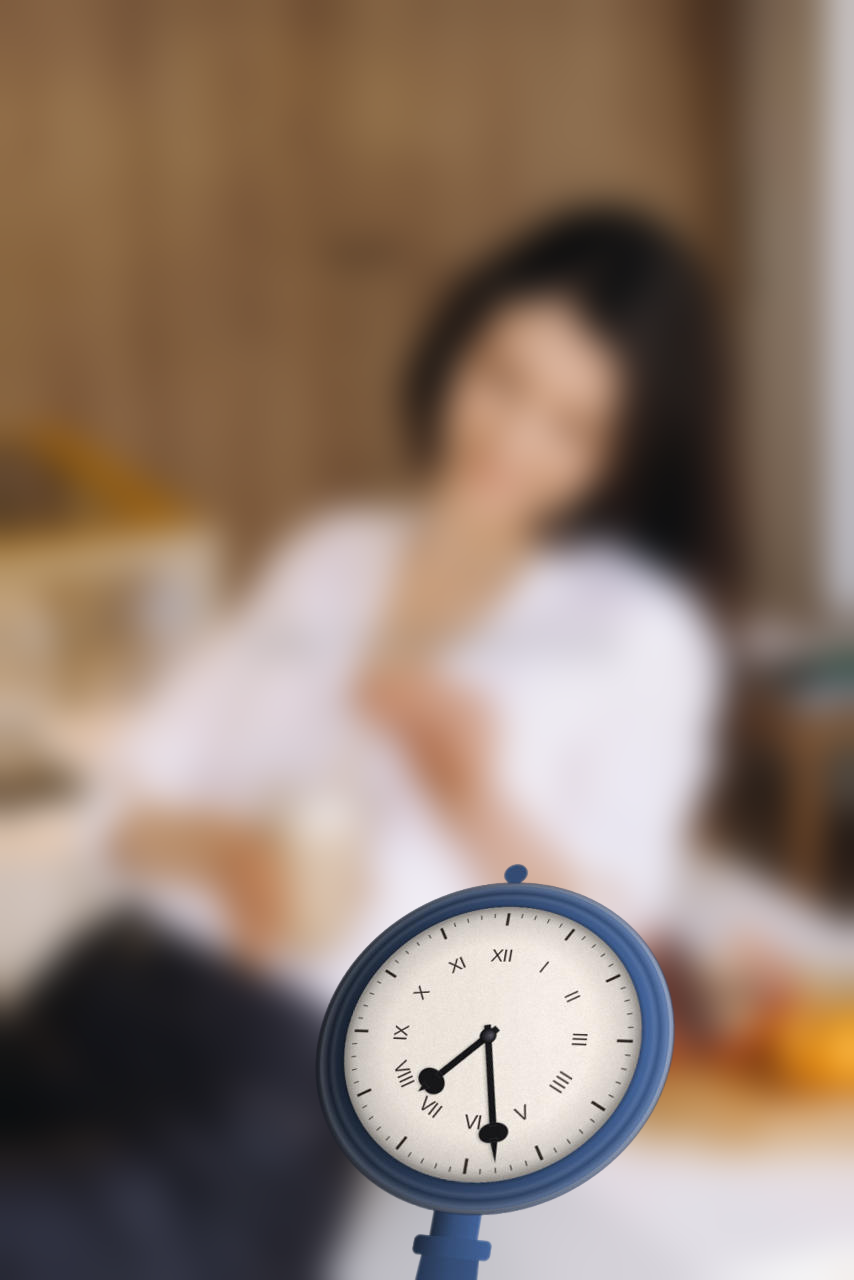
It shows 7h28
